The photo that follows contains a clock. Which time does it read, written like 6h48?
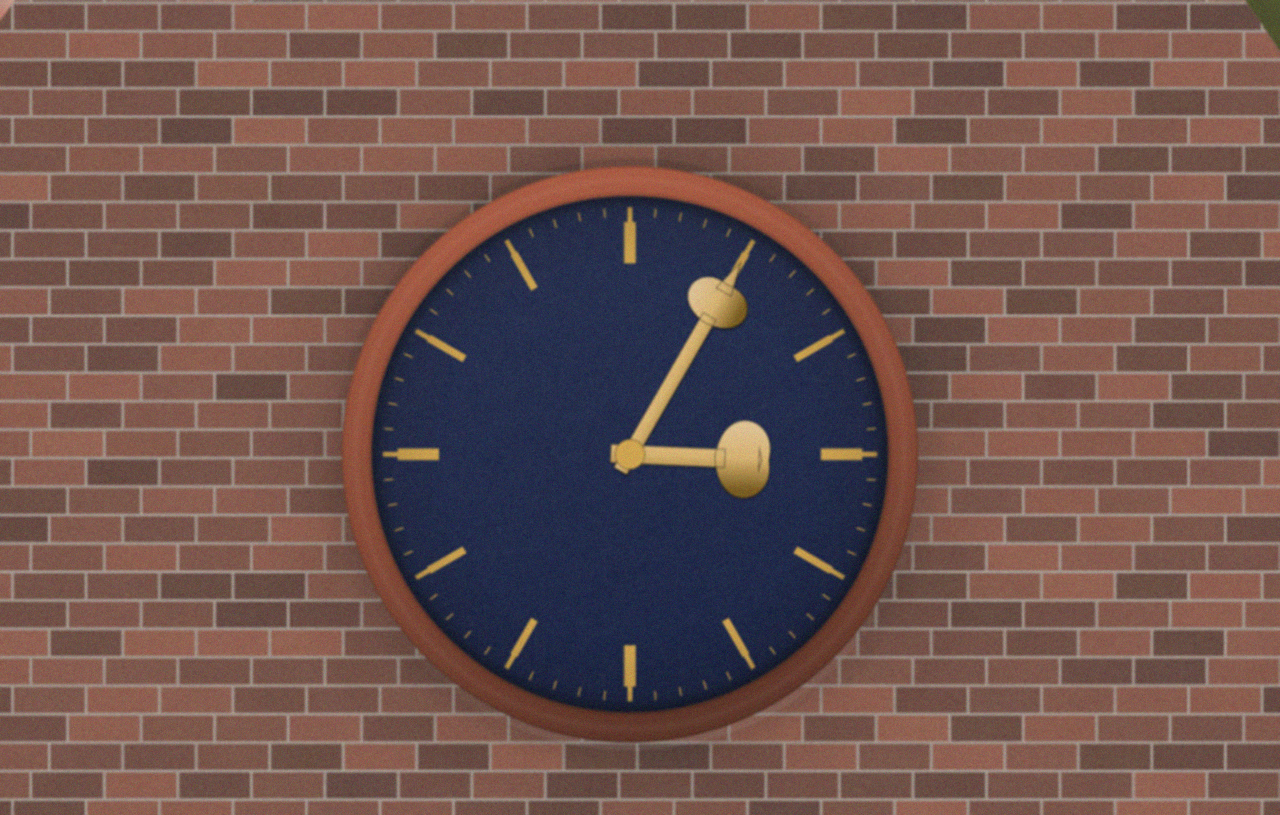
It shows 3h05
